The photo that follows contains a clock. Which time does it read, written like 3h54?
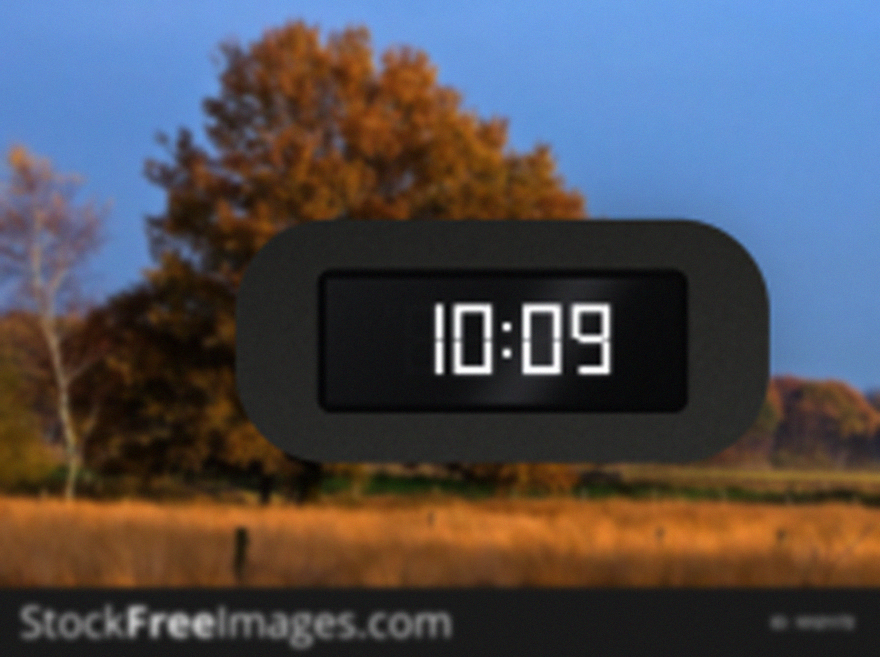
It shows 10h09
